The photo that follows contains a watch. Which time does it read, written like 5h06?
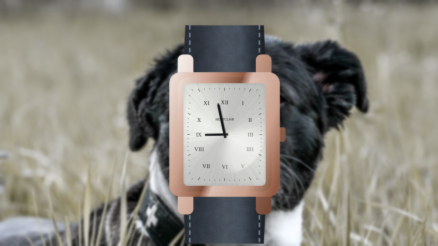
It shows 8h58
